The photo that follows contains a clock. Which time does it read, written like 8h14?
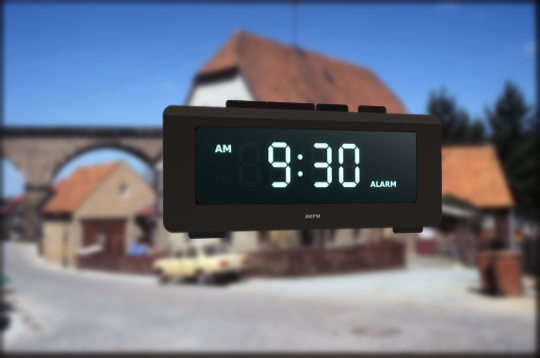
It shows 9h30
